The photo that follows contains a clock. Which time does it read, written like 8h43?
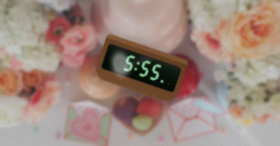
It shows 5h55
